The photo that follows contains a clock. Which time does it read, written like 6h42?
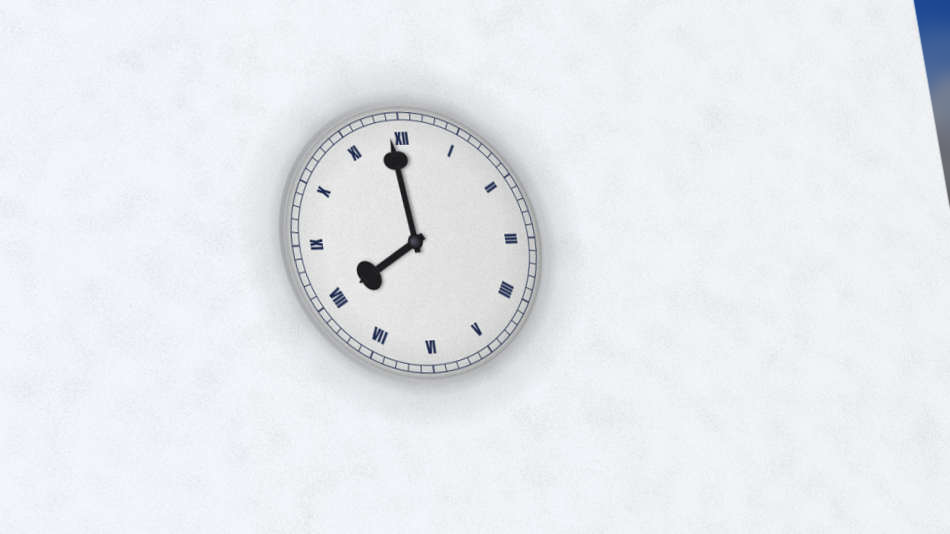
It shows 7h59
